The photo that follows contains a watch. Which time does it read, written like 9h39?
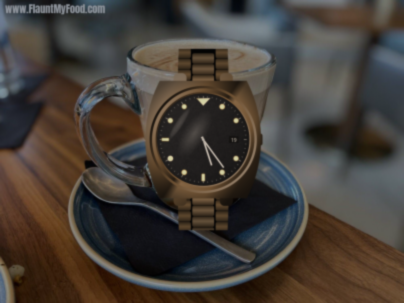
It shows 5h24
